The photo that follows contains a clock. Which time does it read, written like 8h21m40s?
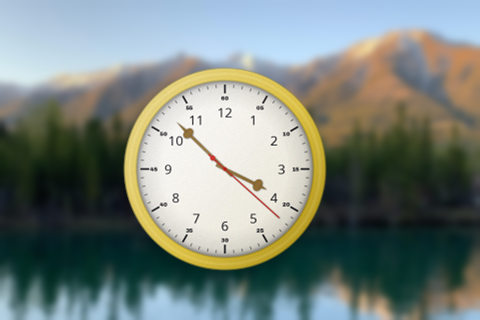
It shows 3h52m22s
